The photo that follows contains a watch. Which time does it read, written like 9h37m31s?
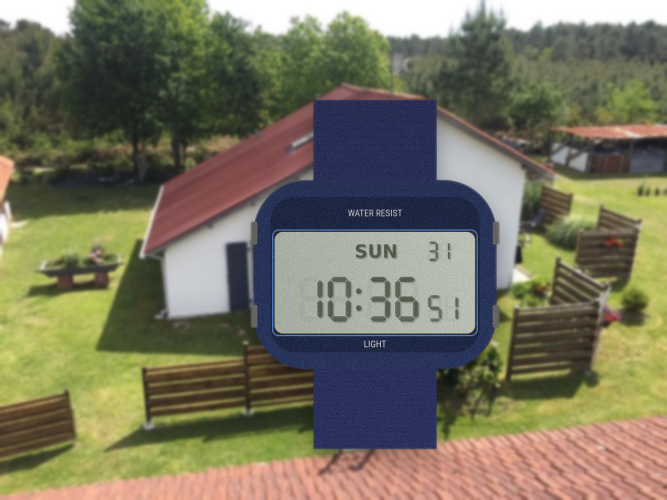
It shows 10h36m51s
